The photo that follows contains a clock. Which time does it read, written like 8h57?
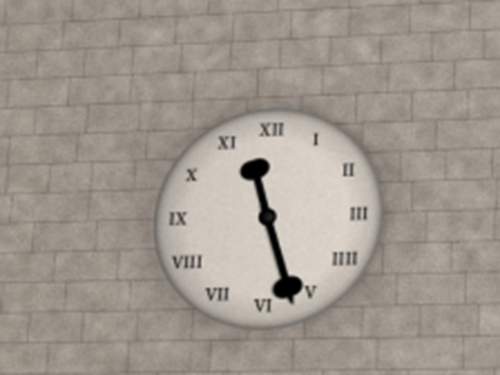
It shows 11h27
